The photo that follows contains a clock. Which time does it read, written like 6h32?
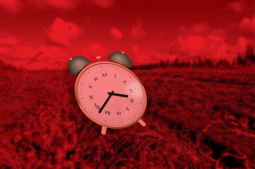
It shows 3h38
